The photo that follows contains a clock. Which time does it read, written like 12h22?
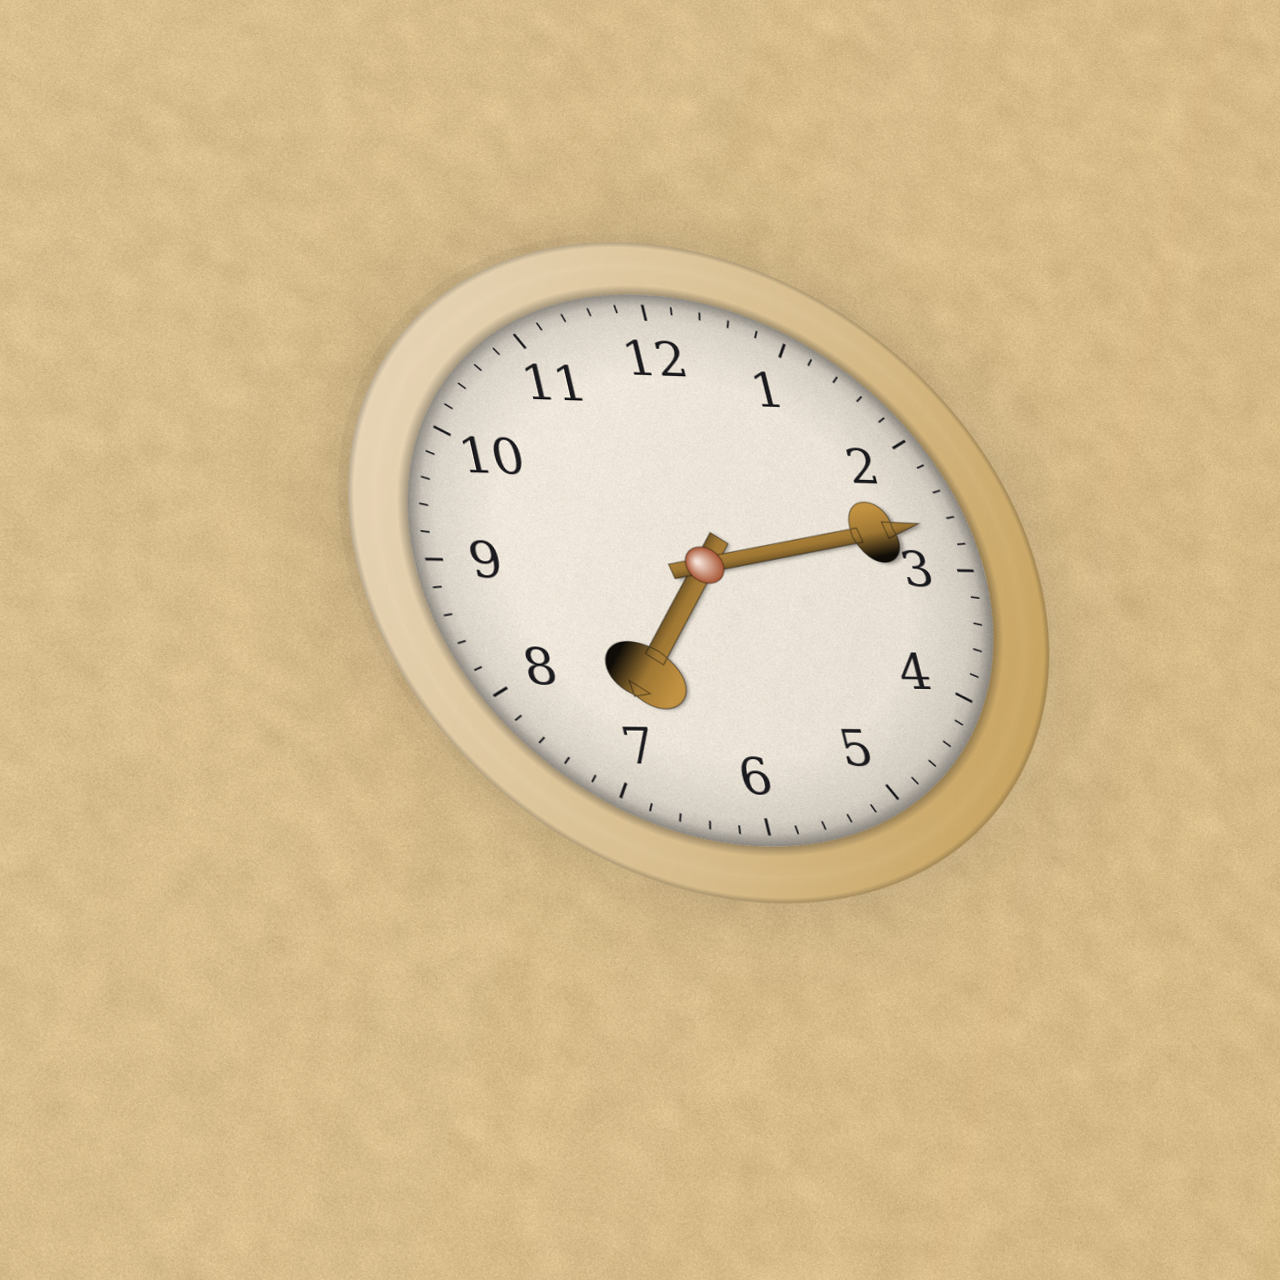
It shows 7h13
